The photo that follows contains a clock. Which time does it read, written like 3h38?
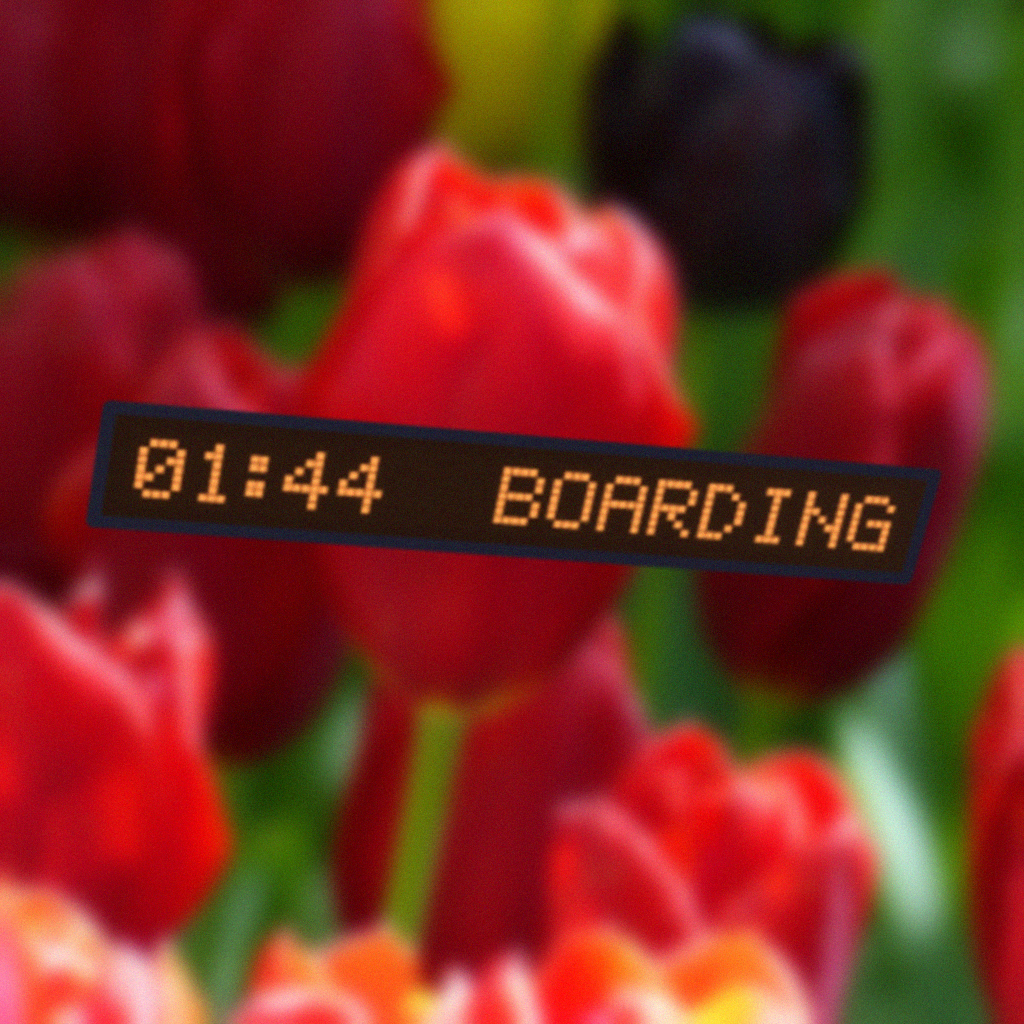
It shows 1h44
